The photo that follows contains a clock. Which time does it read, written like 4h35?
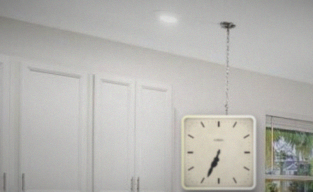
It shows 6h34
